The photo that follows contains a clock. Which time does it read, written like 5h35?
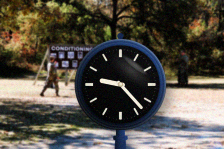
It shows 9h23
